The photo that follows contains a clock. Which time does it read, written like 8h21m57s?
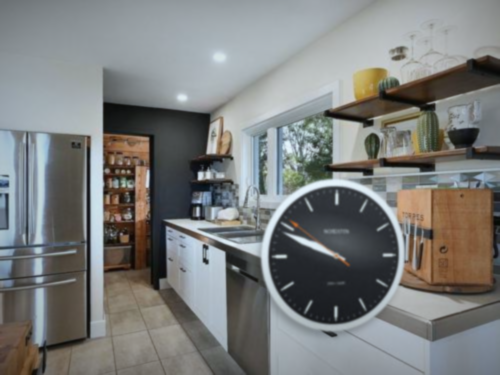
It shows 9h48m51s
